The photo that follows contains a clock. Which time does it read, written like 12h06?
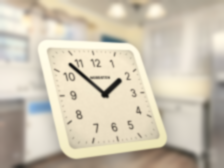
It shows 1h53
